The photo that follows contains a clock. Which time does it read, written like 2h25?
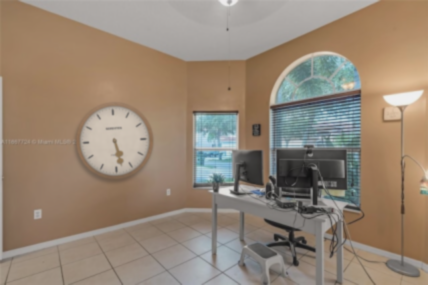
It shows 5h28
